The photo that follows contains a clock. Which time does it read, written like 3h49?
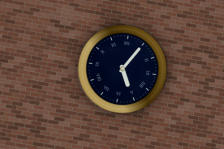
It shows 5h05
